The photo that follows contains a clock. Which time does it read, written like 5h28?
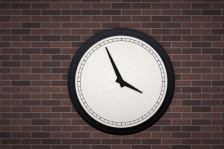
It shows 3h56
